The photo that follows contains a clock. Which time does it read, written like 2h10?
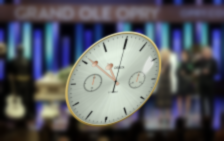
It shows 10h51
